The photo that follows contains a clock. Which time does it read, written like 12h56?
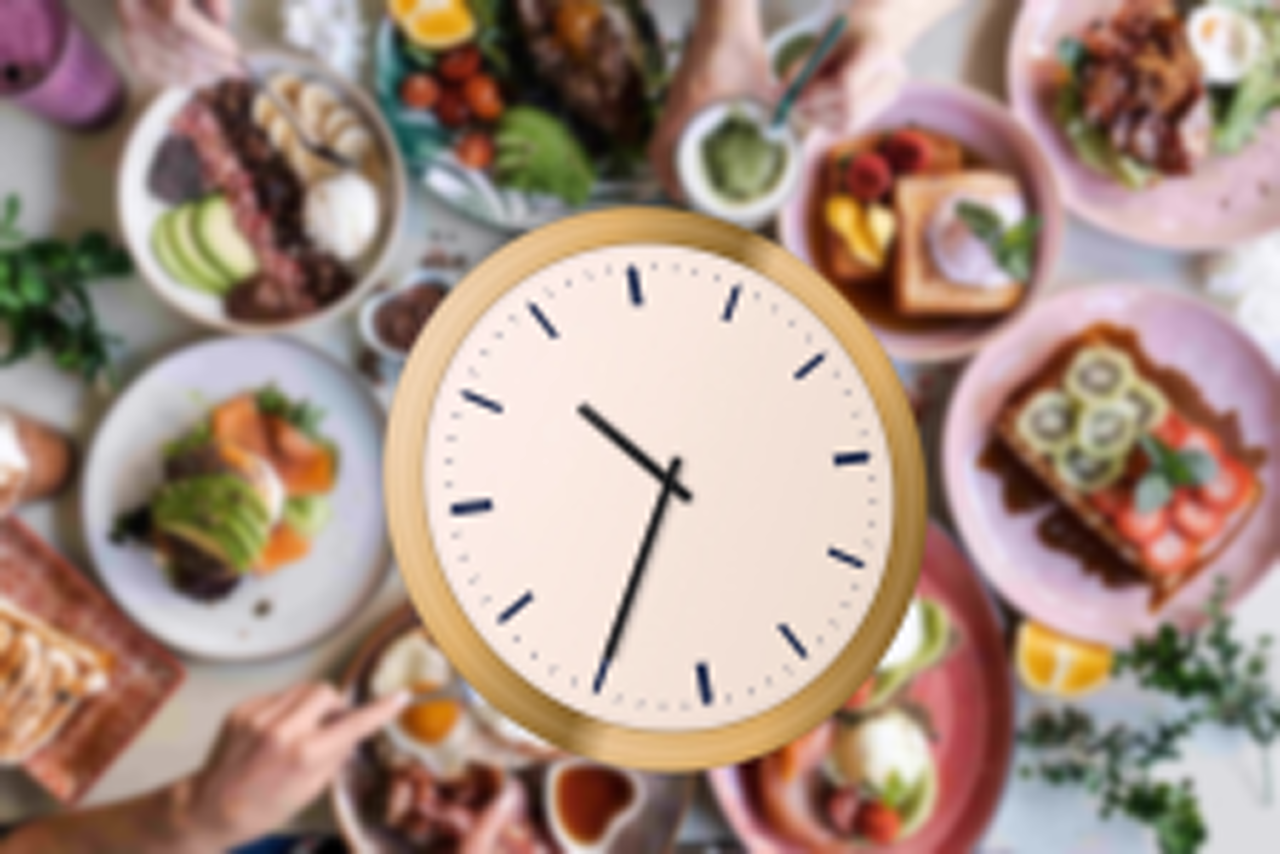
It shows 10h35
